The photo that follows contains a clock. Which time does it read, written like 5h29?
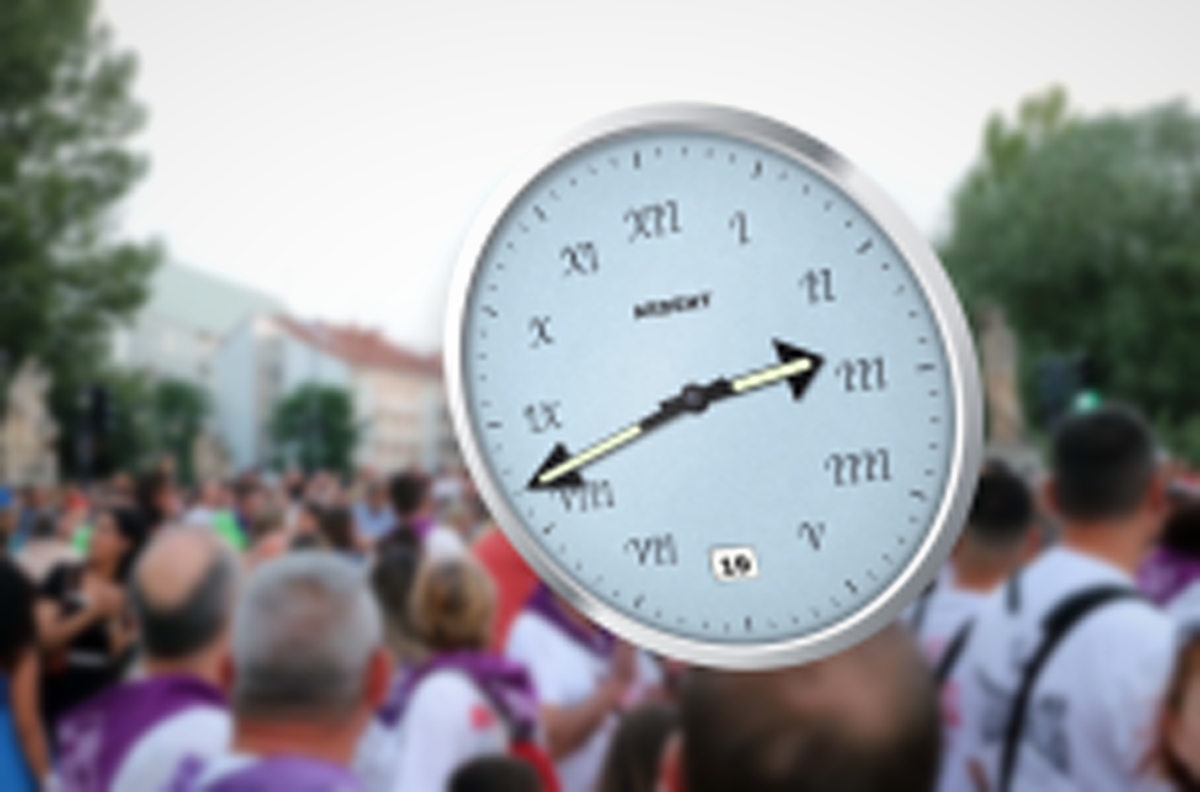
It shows 2h42
